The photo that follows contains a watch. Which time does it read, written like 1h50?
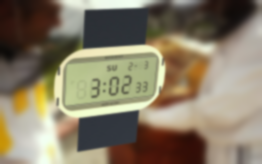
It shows 3h02
